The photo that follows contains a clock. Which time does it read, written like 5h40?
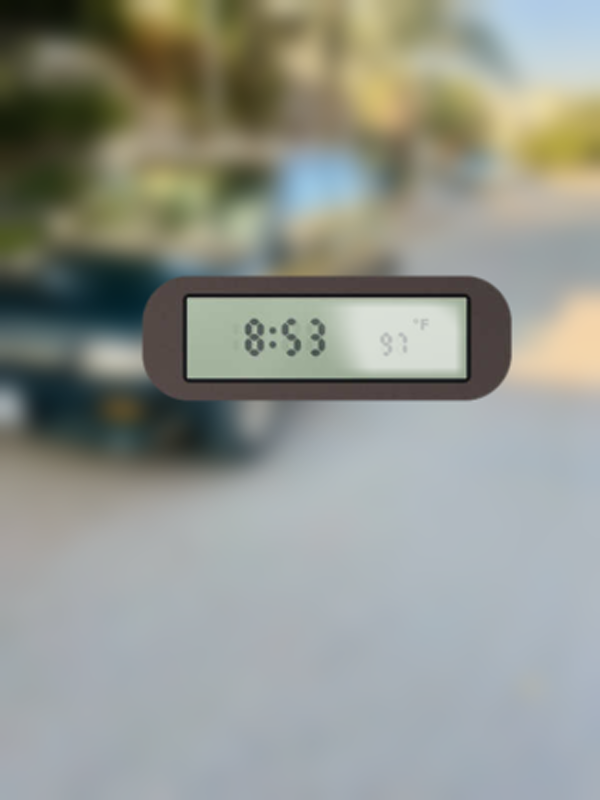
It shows 8h53
